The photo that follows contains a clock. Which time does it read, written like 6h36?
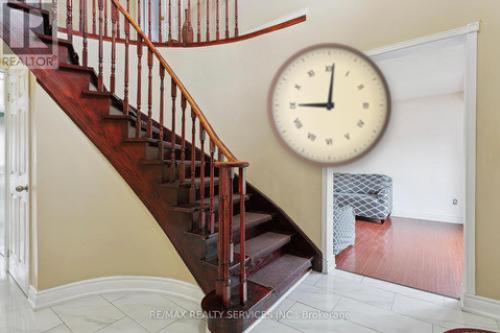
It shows 9h01
